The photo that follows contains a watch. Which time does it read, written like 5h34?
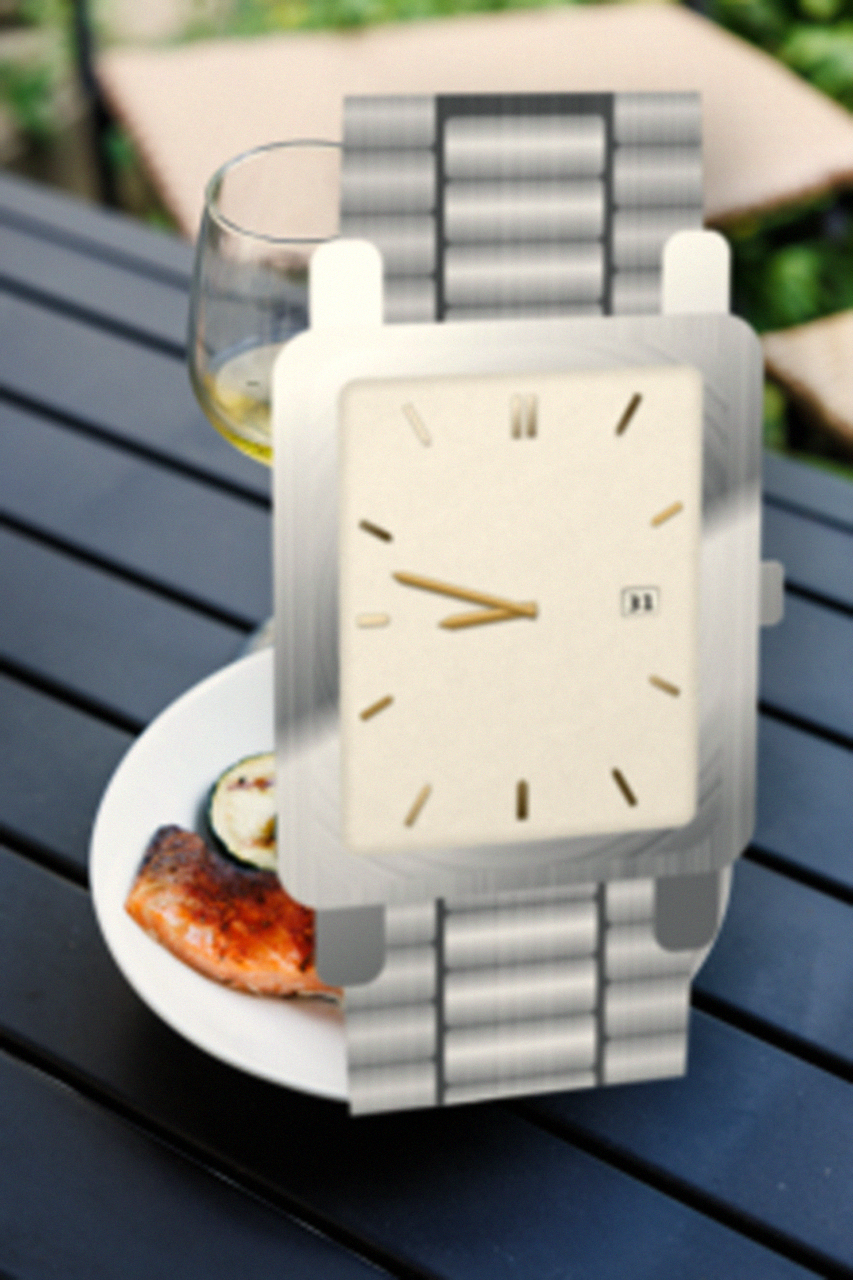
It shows 8h48
